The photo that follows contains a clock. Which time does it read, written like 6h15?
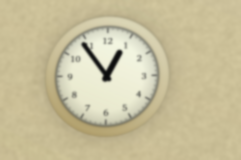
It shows 12h54
